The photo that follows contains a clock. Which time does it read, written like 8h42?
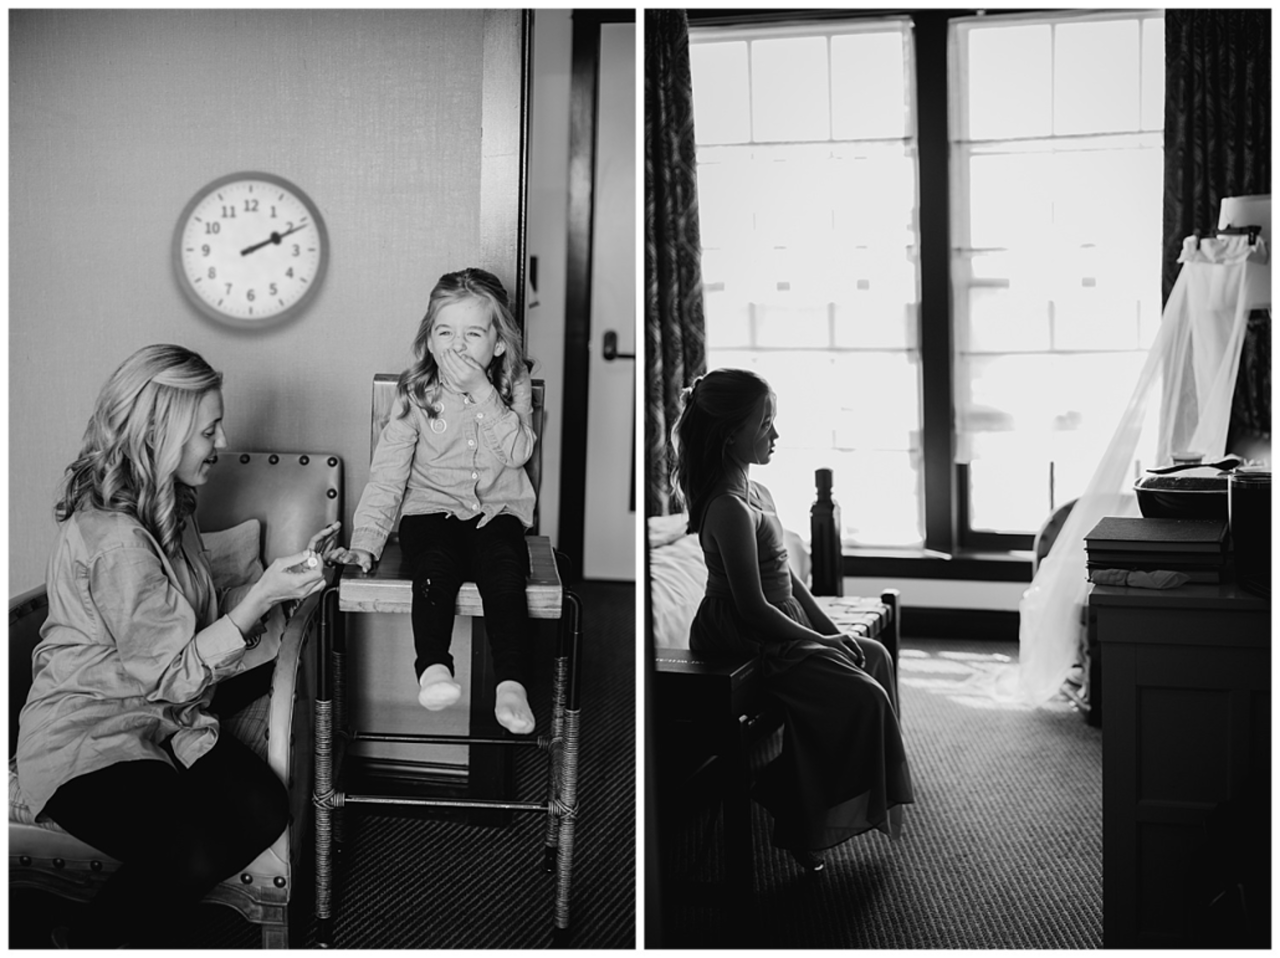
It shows 2h11
